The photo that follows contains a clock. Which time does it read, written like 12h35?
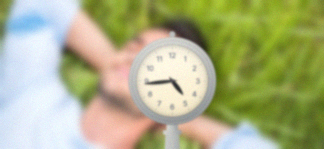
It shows 4h44
